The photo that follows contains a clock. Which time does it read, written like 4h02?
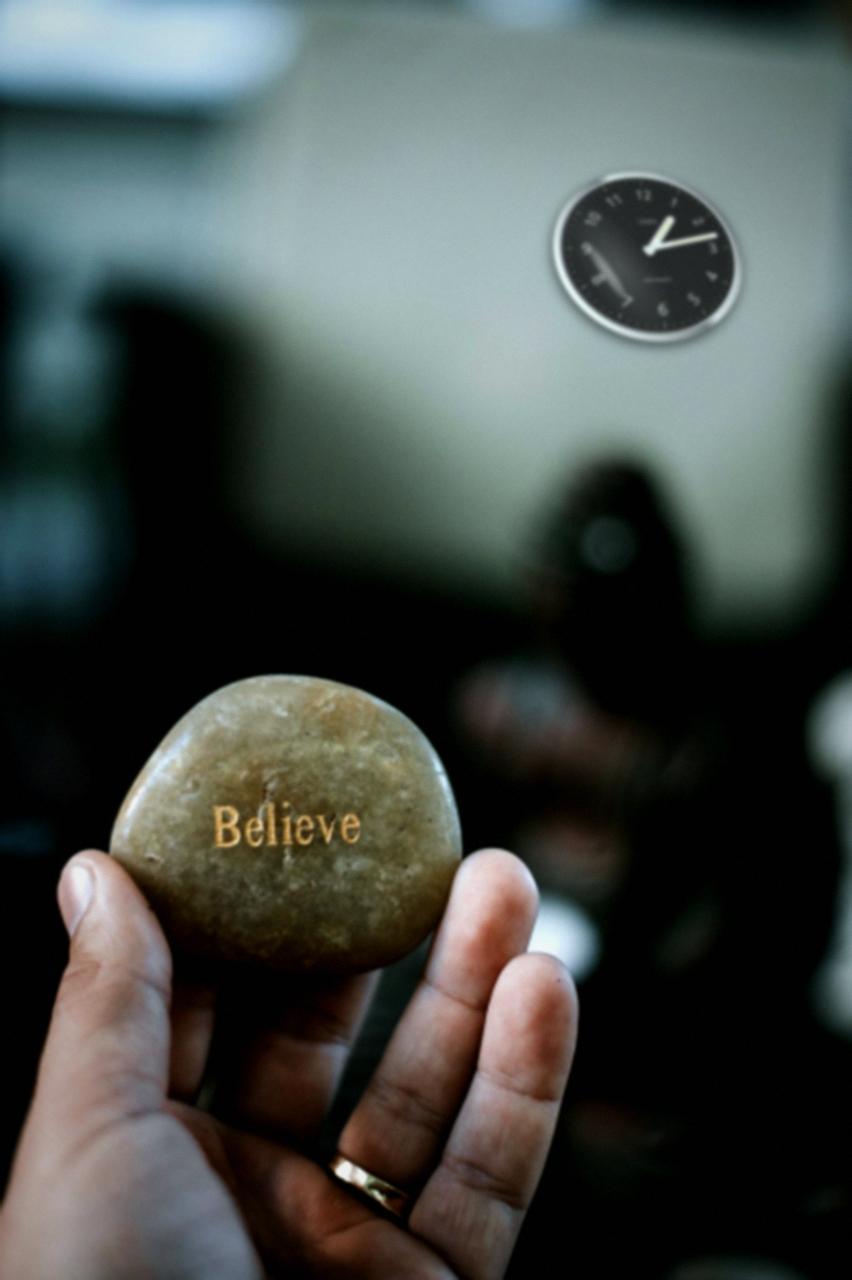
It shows 1h13
